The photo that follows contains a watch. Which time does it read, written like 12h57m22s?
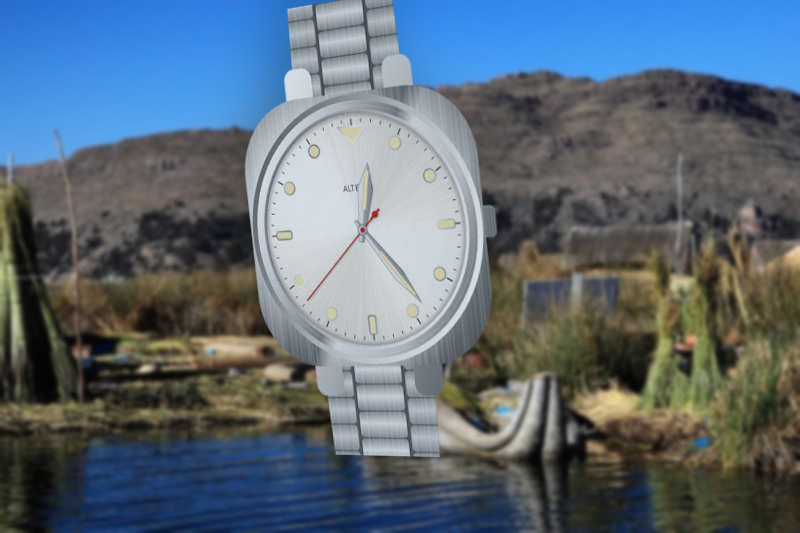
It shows 12h23m38s
